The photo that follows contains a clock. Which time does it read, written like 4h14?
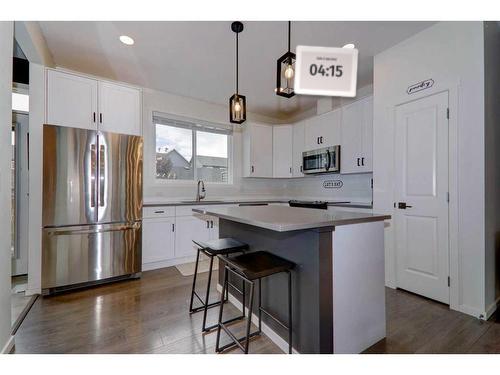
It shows 4h15
